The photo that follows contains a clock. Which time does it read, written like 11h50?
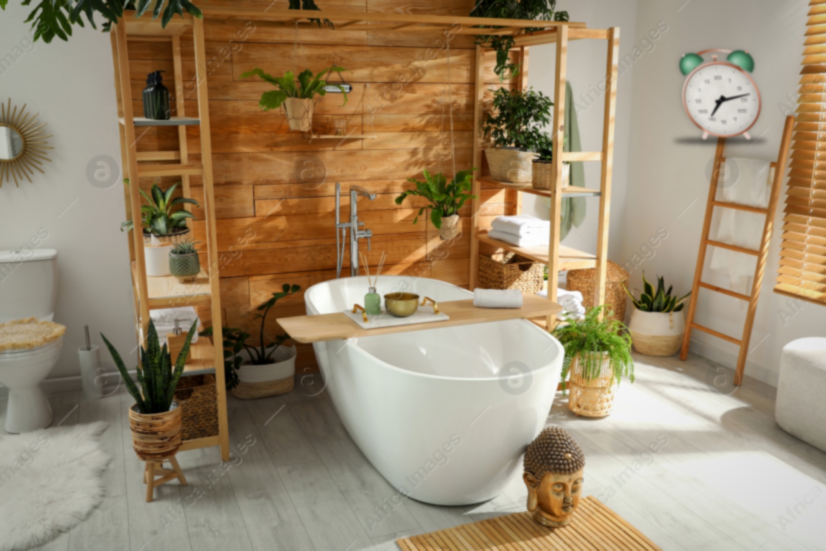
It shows 7h13
